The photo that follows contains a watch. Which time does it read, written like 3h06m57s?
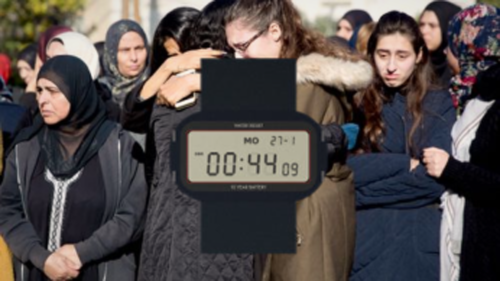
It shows 0h44m09s
